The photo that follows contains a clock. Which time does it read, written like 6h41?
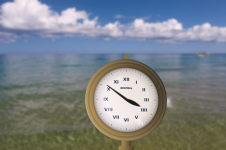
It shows 3h51
